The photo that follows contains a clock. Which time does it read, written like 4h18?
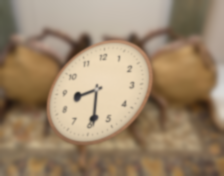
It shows 8h29
